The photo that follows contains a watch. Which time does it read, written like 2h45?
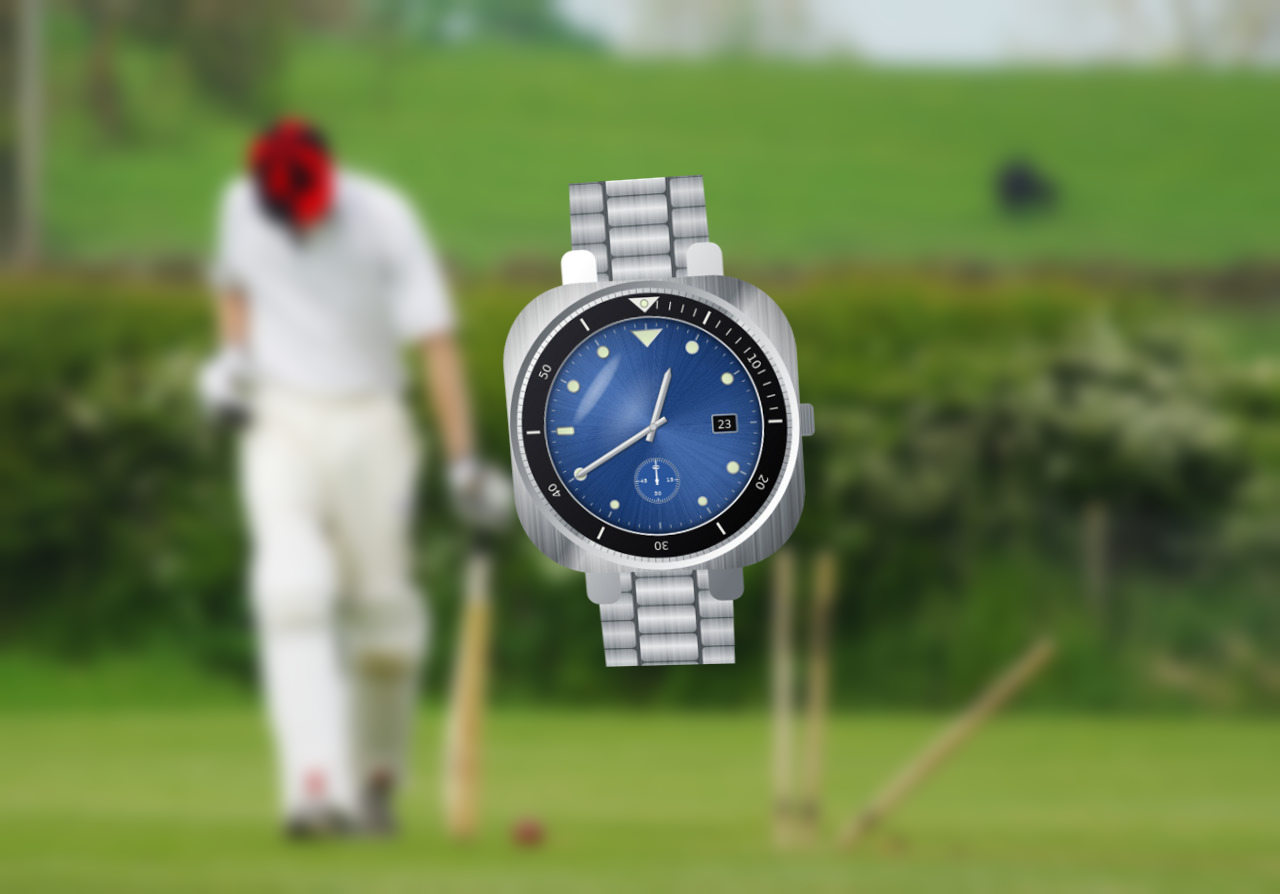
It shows 12h40
